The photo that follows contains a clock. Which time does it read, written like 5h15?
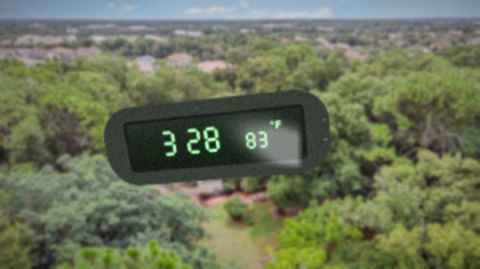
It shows 3h28
